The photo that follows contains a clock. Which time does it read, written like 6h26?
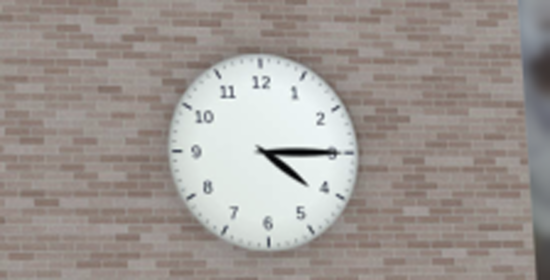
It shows 4h15
